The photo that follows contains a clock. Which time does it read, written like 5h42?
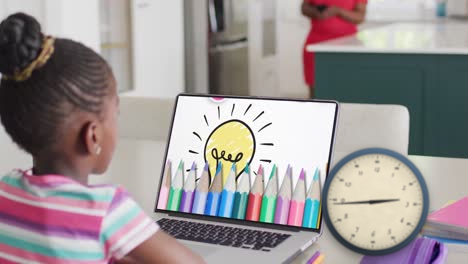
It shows 2h44
